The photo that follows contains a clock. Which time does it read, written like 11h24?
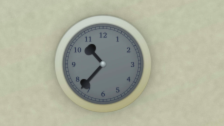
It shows 10h37
